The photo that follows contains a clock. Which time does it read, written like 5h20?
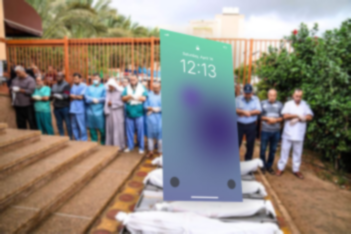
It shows 12h13
